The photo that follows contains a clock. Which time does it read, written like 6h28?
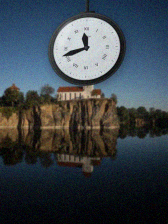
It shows 11h42
